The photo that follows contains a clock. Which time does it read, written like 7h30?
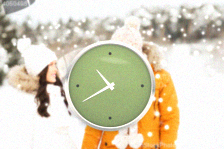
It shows 10h40
